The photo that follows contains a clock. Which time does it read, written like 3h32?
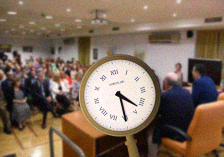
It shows 4h30
